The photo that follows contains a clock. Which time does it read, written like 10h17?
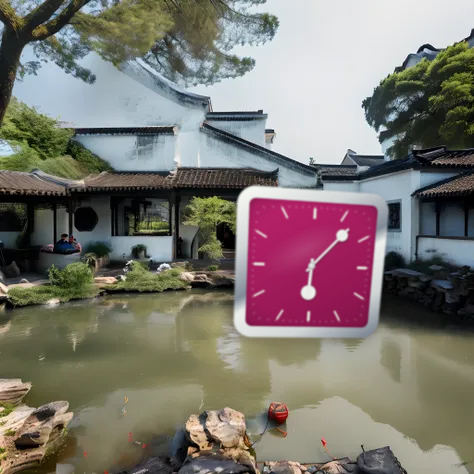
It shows 6h07
